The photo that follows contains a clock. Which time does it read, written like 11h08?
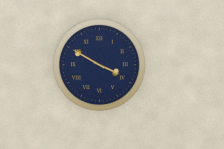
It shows 3h50
